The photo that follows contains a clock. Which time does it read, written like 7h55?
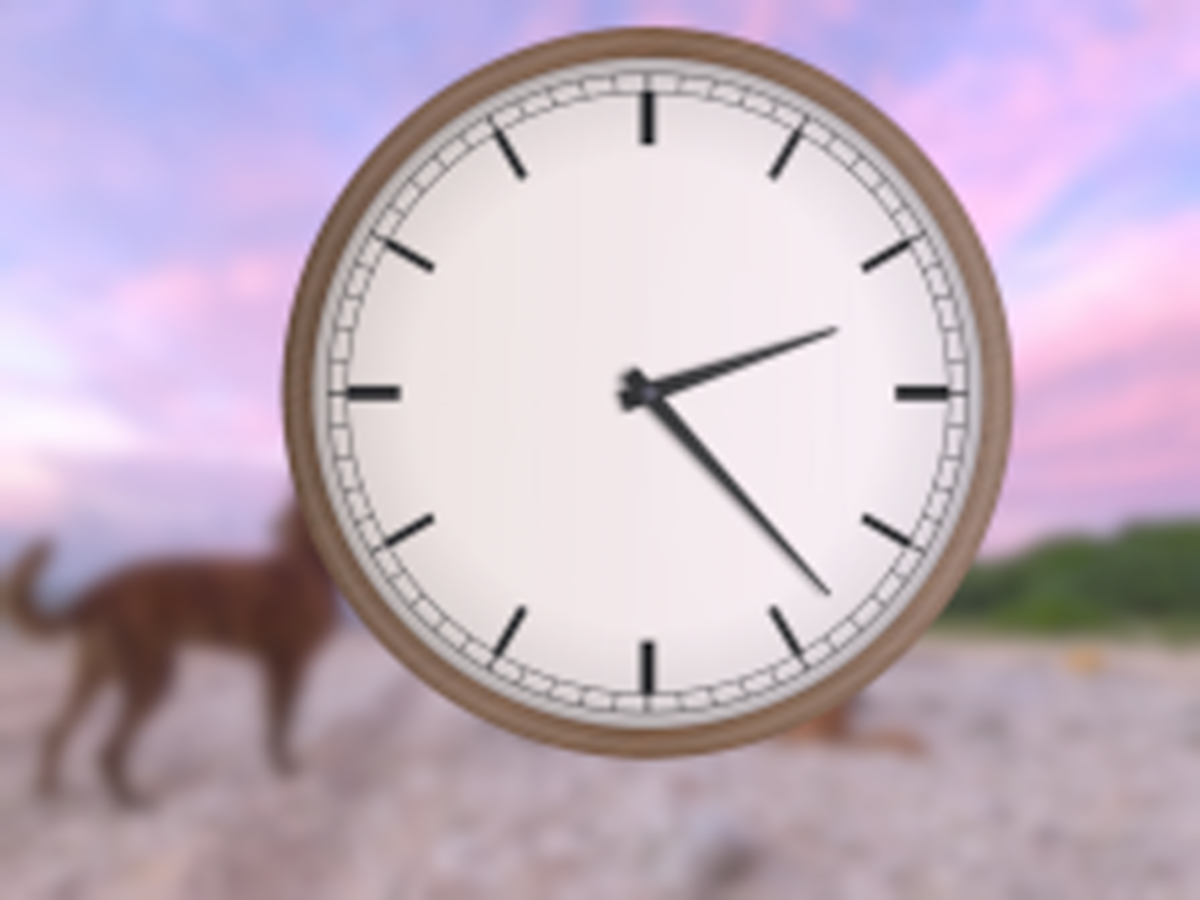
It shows 2h23
